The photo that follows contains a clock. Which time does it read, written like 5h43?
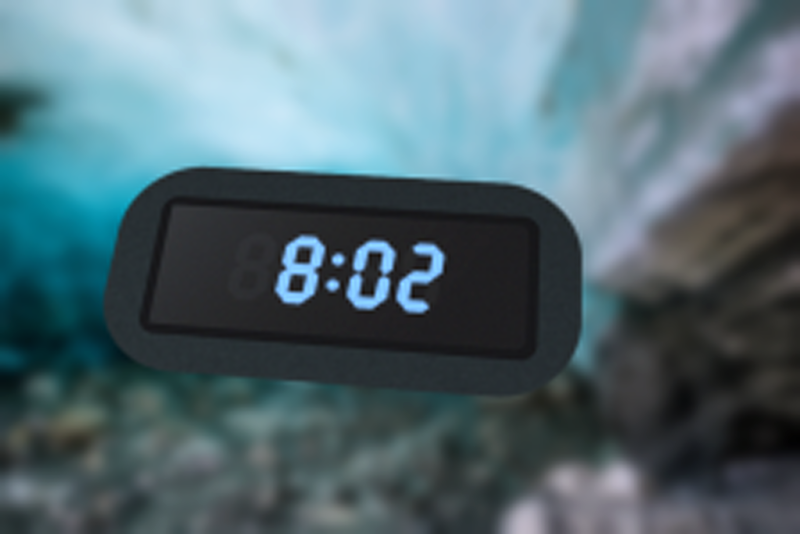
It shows 8h02
